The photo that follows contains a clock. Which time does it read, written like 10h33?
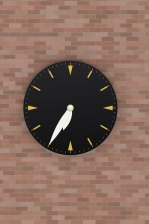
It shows 6h35
